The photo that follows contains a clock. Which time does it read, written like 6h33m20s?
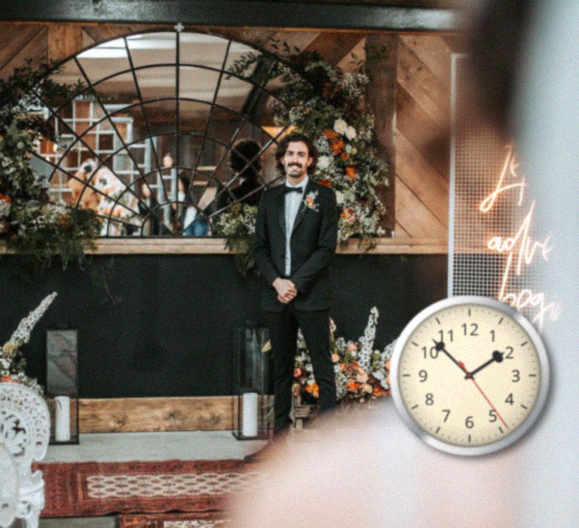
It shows 1h52m24s
